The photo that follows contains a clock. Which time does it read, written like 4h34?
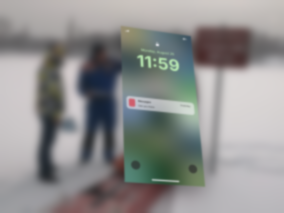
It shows 11h59
